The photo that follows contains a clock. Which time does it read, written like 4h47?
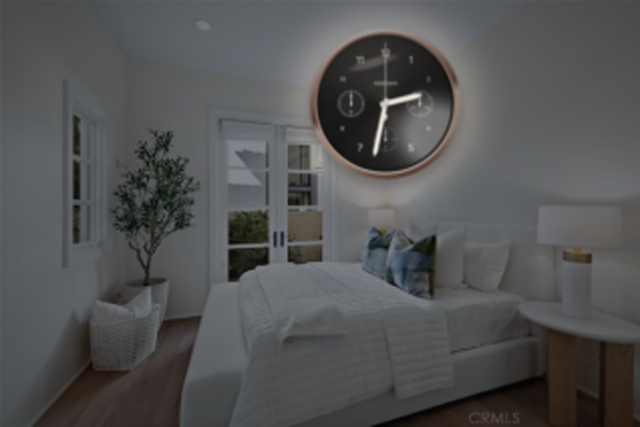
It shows 2h32
